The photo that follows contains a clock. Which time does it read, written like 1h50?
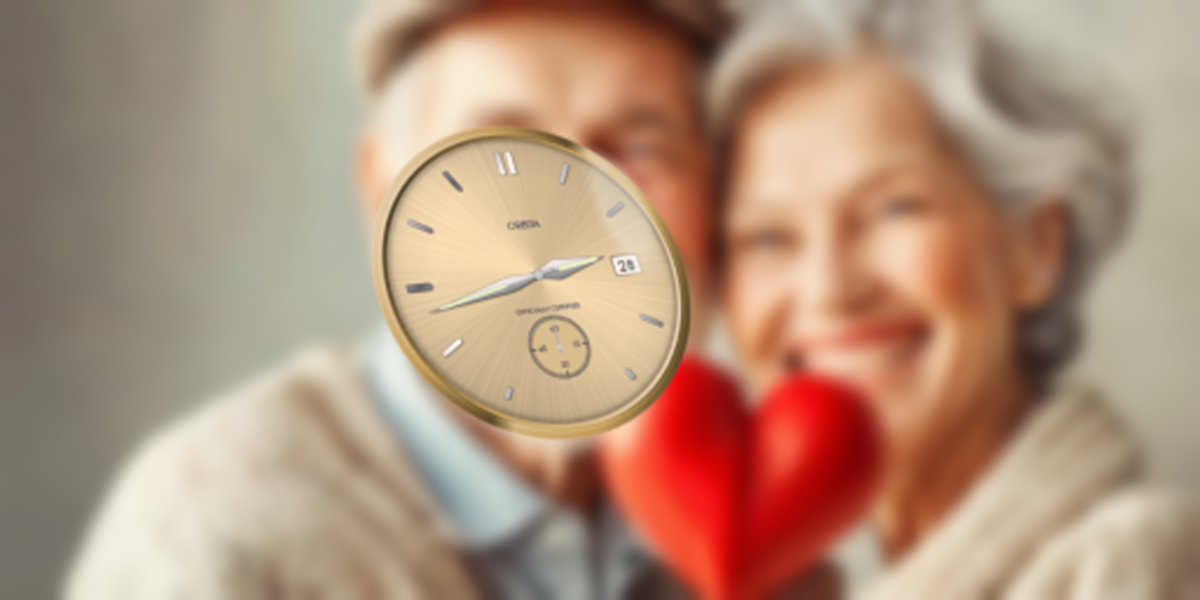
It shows 2h43
